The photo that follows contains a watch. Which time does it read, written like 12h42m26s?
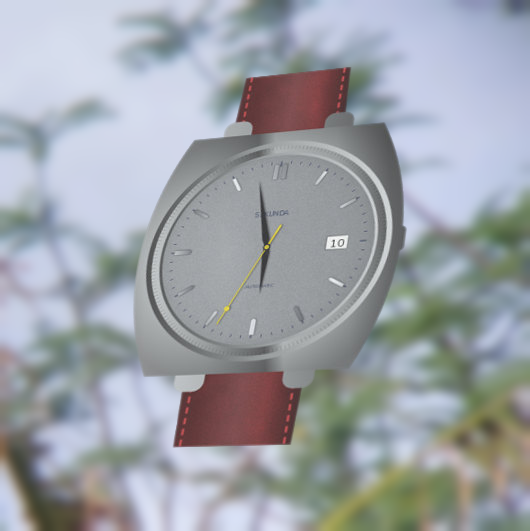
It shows 5h57m34s
